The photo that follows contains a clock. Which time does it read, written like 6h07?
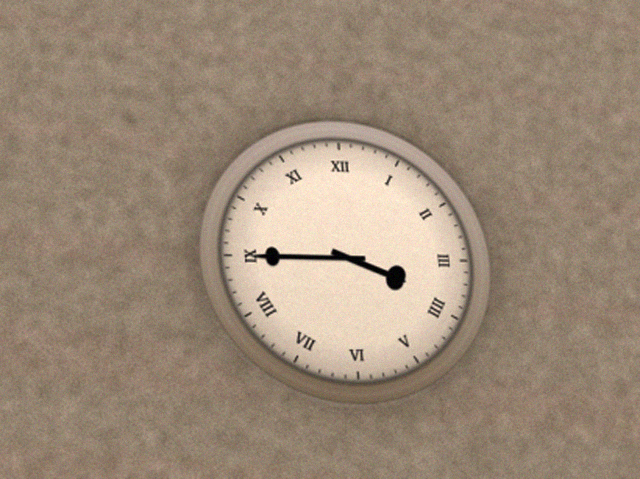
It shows 3h45
